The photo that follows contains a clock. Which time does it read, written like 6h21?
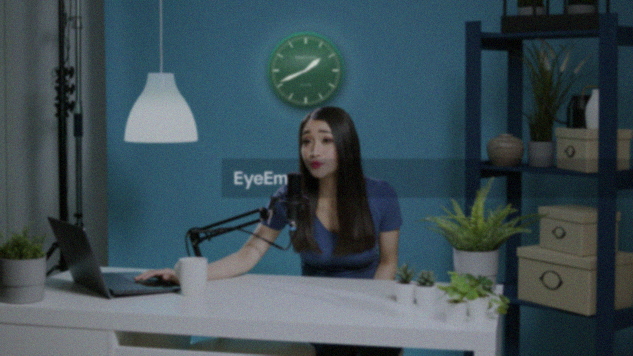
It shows 1h41
